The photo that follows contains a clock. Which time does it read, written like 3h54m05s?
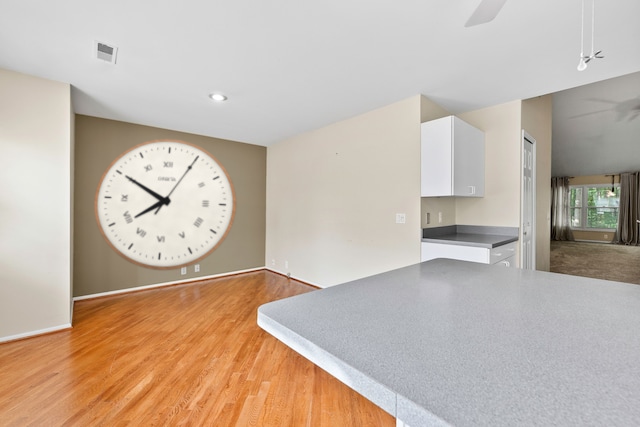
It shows 7h50m05s
